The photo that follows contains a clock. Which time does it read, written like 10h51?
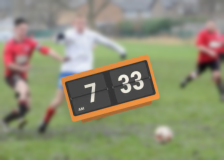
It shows 7h33
